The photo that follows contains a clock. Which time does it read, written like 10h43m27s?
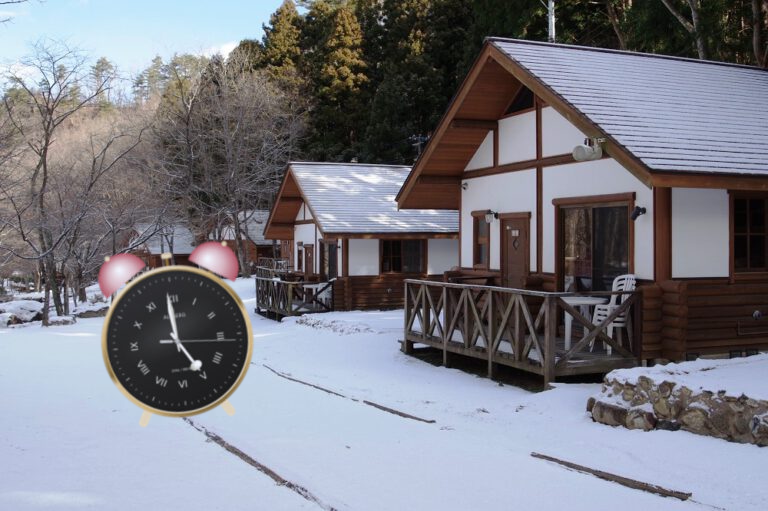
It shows 4h59m16s
